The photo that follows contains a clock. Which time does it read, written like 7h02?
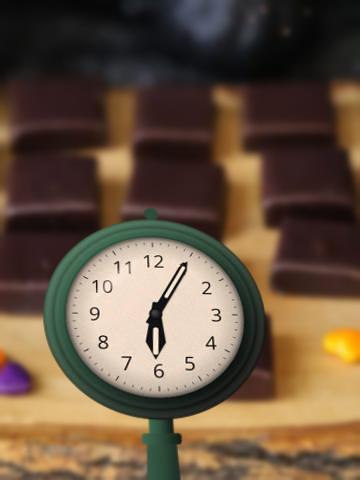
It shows 6h05
